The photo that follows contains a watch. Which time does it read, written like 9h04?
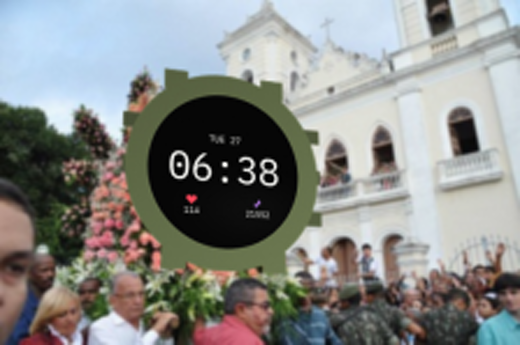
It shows 6h38
